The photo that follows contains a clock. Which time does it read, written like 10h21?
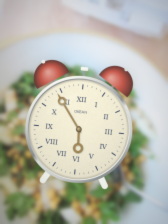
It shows 5h54
